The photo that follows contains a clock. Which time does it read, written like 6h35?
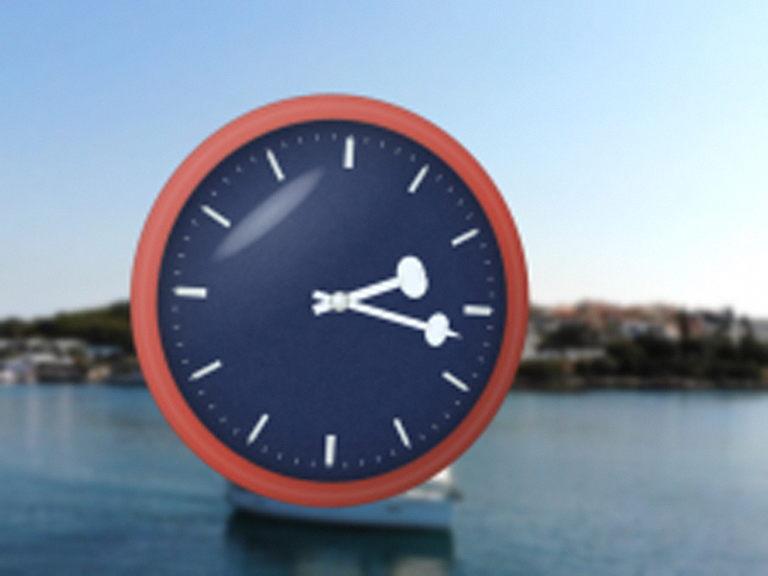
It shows 2h17
